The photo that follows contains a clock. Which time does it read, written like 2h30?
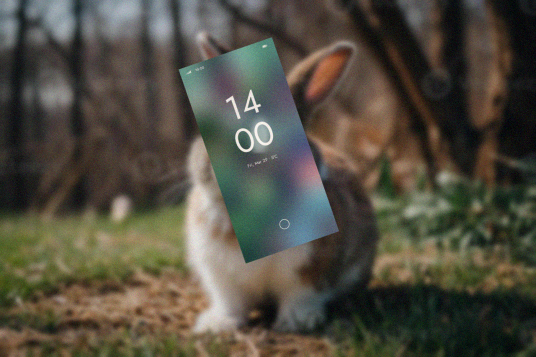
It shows 14h00
